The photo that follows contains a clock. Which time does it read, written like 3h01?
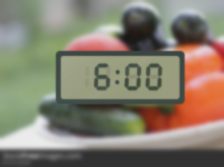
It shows 6h00
